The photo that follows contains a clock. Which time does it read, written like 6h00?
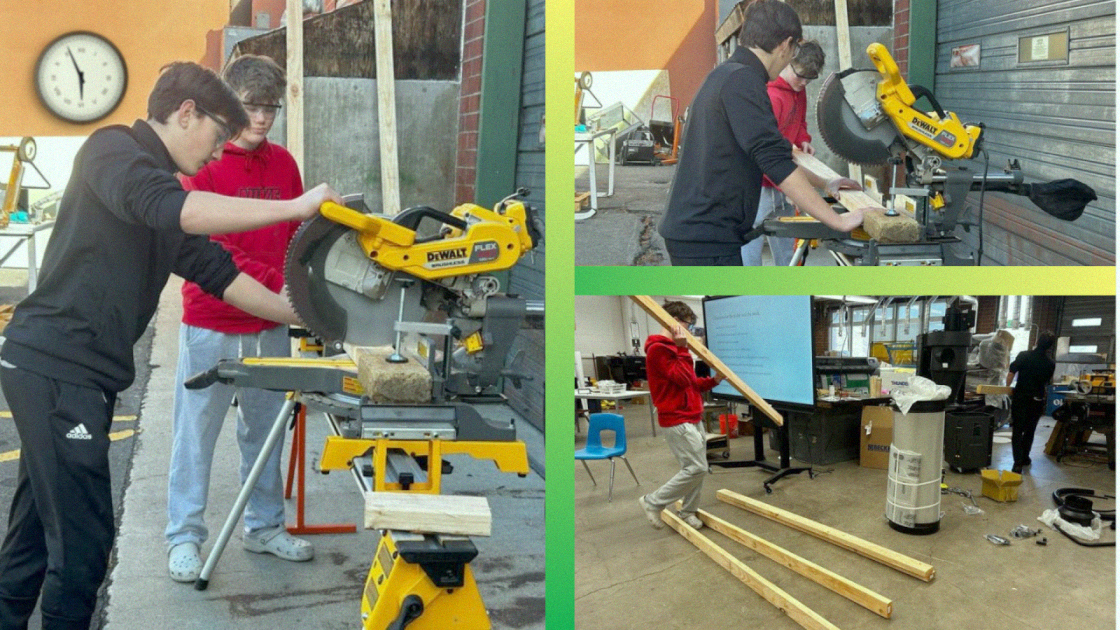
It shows 5h56
